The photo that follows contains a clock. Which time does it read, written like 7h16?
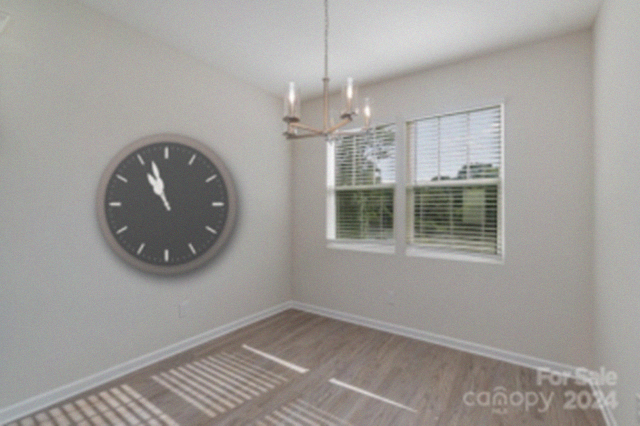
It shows 10h57
